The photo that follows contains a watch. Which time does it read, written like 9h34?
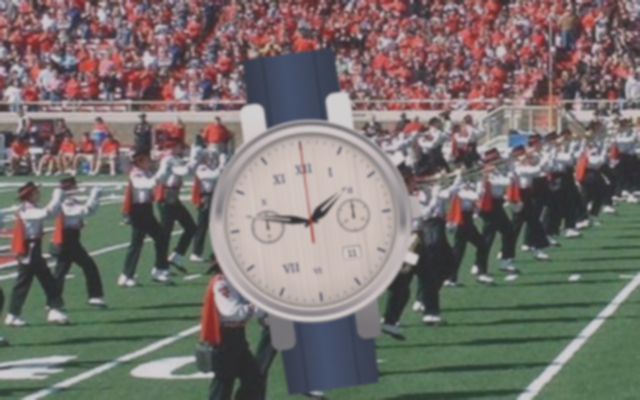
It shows 1h47
